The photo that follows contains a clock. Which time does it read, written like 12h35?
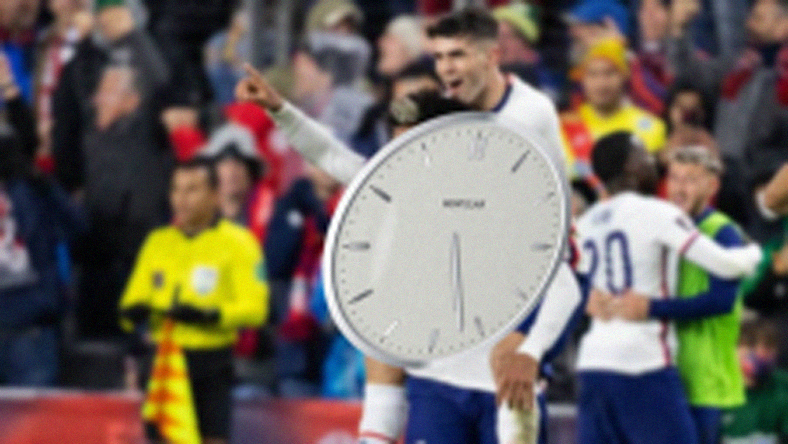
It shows 5h27
